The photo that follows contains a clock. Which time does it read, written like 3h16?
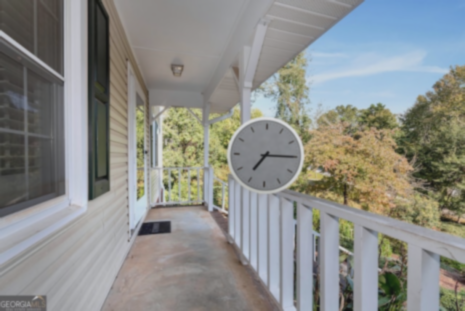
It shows 7h15
